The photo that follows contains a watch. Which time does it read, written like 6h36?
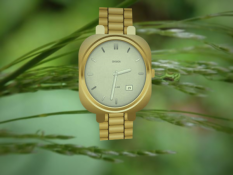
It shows 2h32
